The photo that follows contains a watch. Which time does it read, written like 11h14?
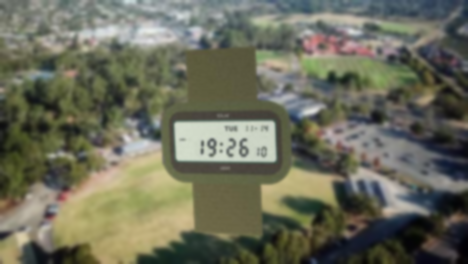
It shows 19h26
